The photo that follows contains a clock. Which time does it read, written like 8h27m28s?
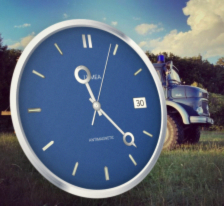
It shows 11h23m04s
